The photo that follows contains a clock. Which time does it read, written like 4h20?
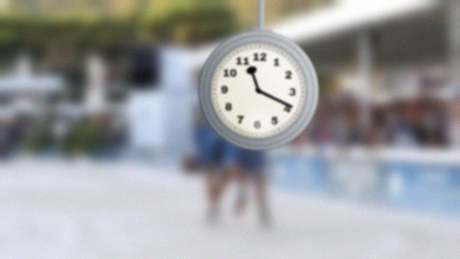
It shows 11h19
